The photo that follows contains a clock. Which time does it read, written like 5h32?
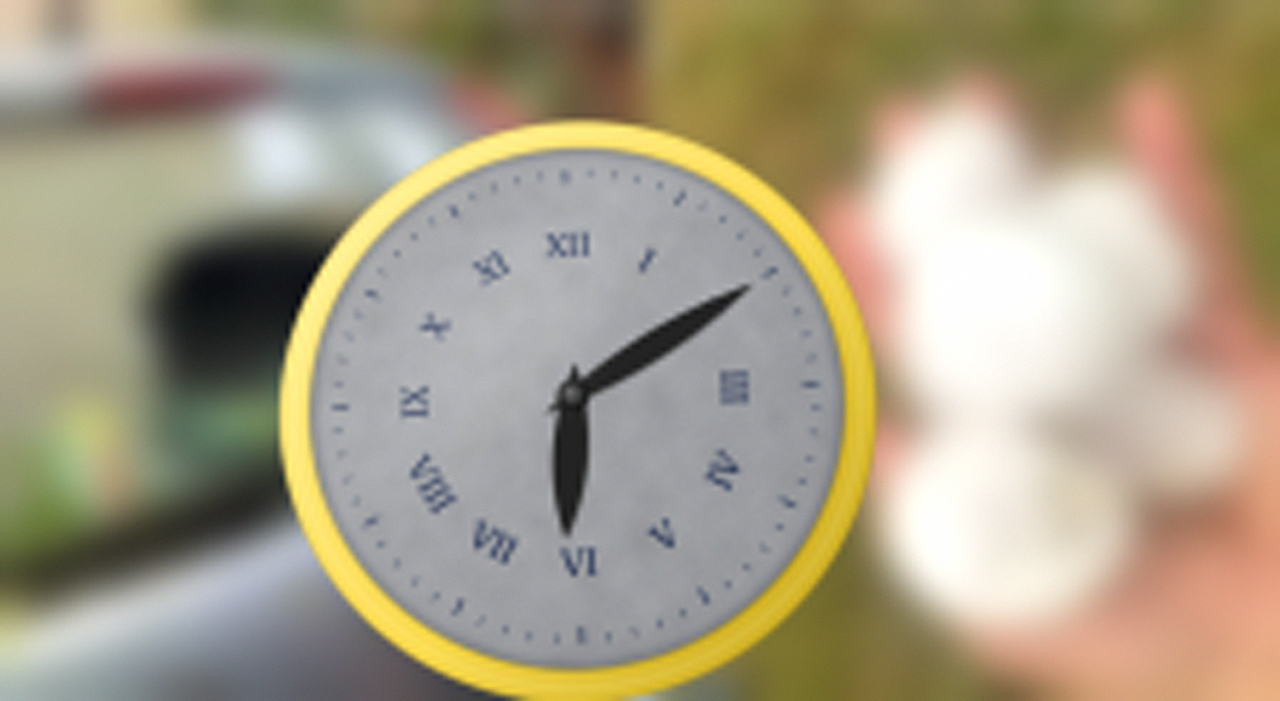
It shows 6h10
